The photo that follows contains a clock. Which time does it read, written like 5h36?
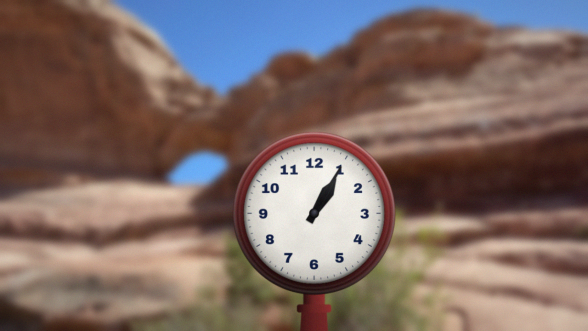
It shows 1h05
